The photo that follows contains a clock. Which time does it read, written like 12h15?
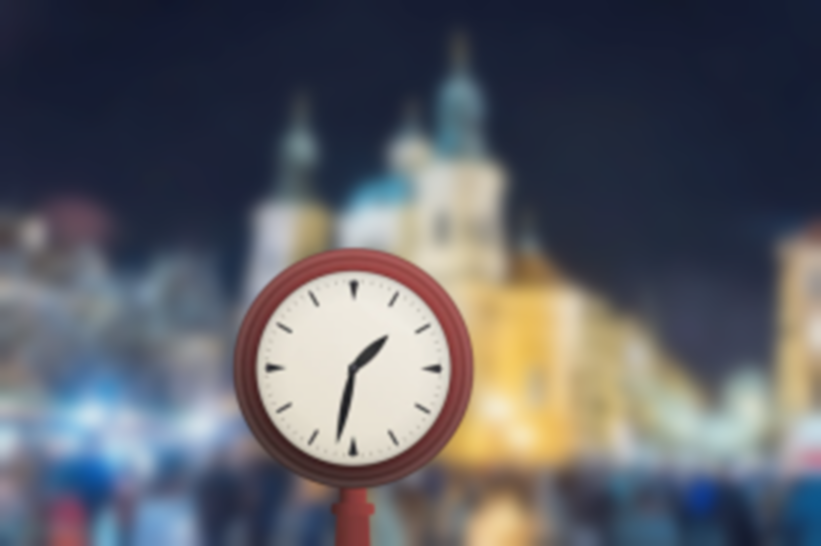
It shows 1h32
